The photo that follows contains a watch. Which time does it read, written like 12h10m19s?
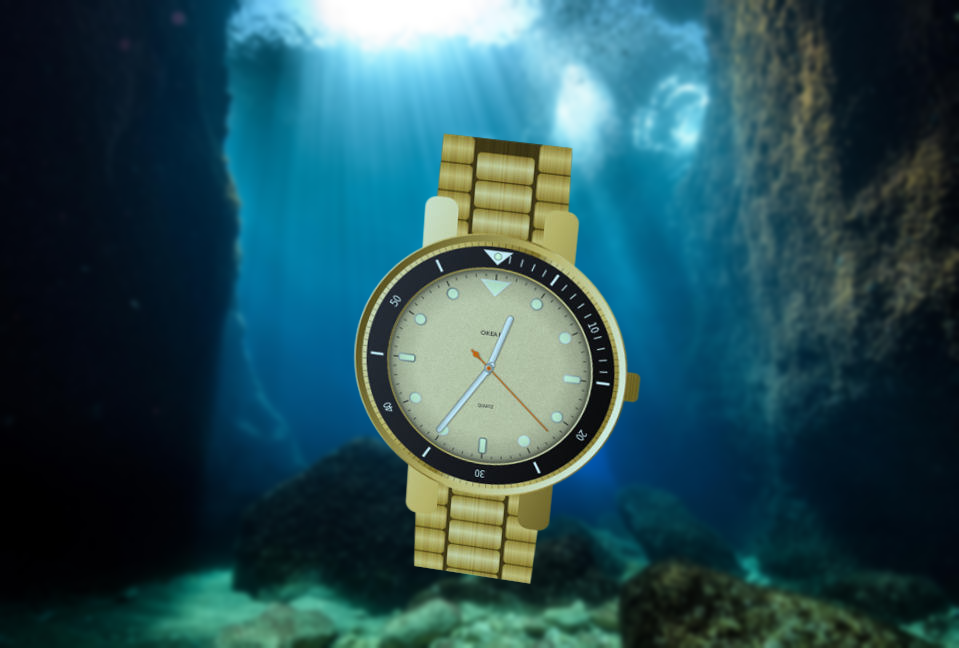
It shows 12h35m22s
